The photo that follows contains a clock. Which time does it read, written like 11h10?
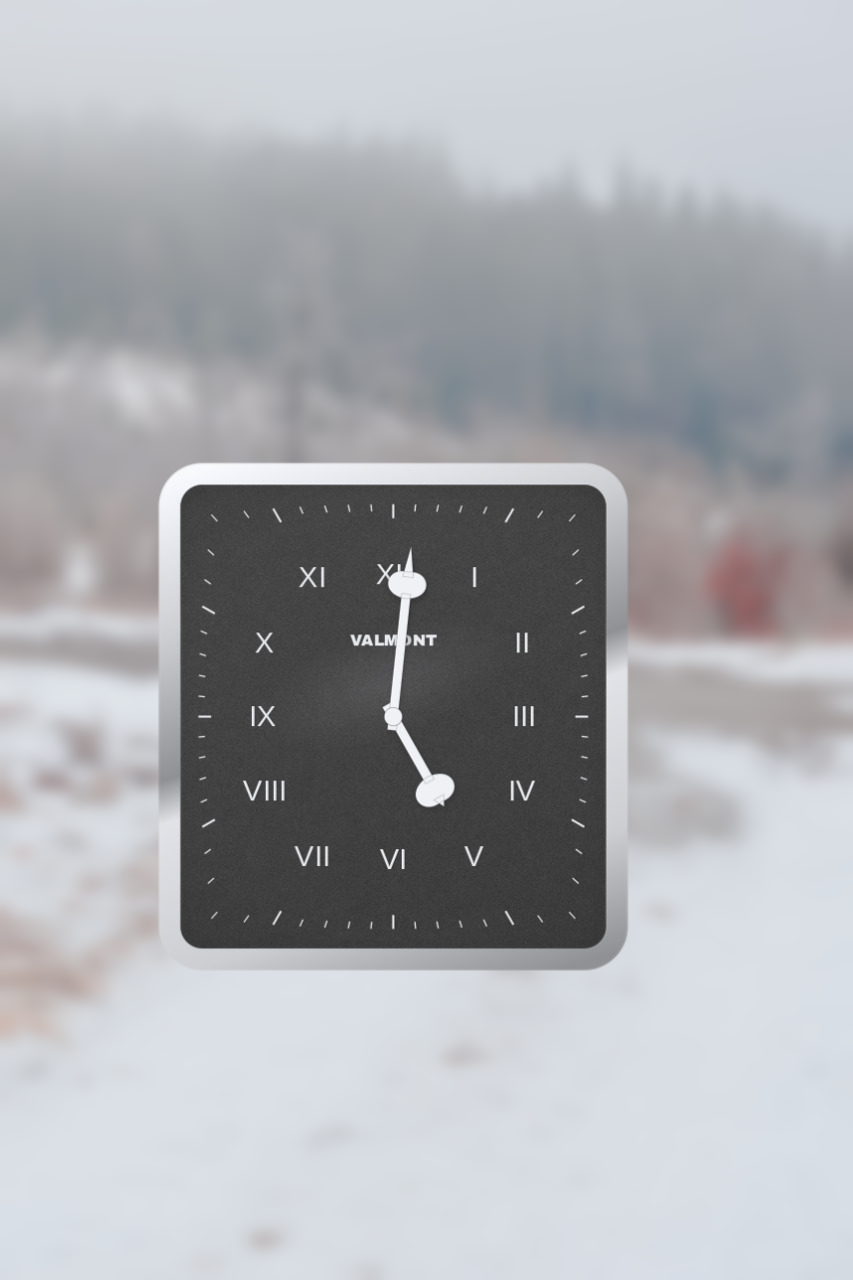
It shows 5h01
